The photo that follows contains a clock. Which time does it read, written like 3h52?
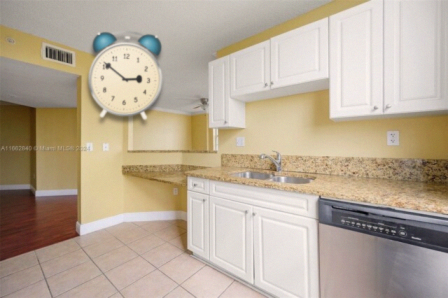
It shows 2h51
